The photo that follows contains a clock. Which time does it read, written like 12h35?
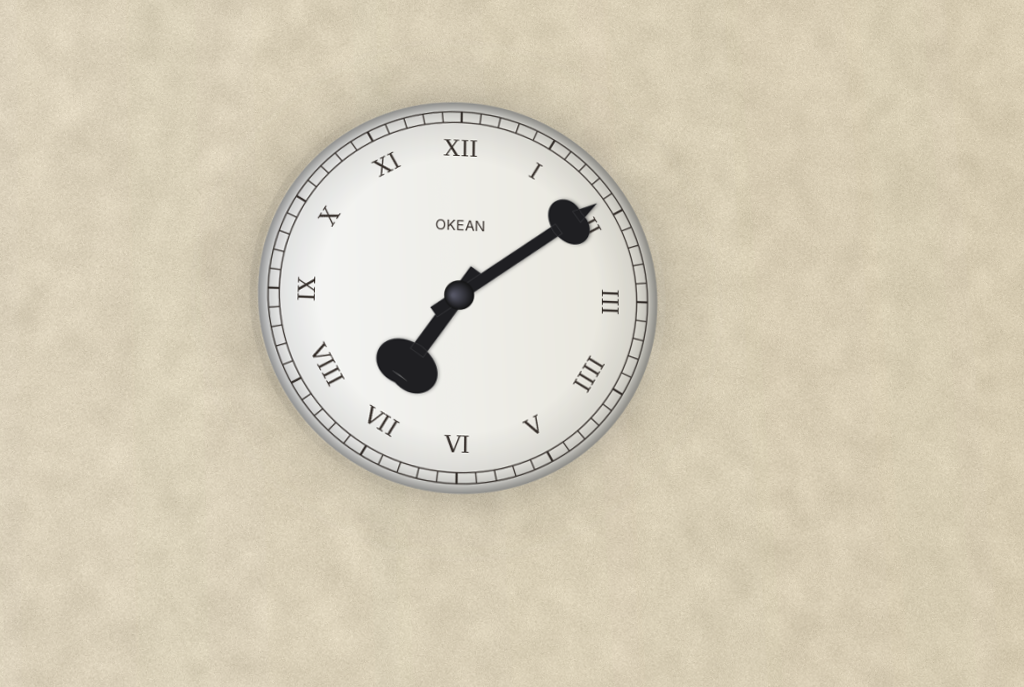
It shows 7h09
